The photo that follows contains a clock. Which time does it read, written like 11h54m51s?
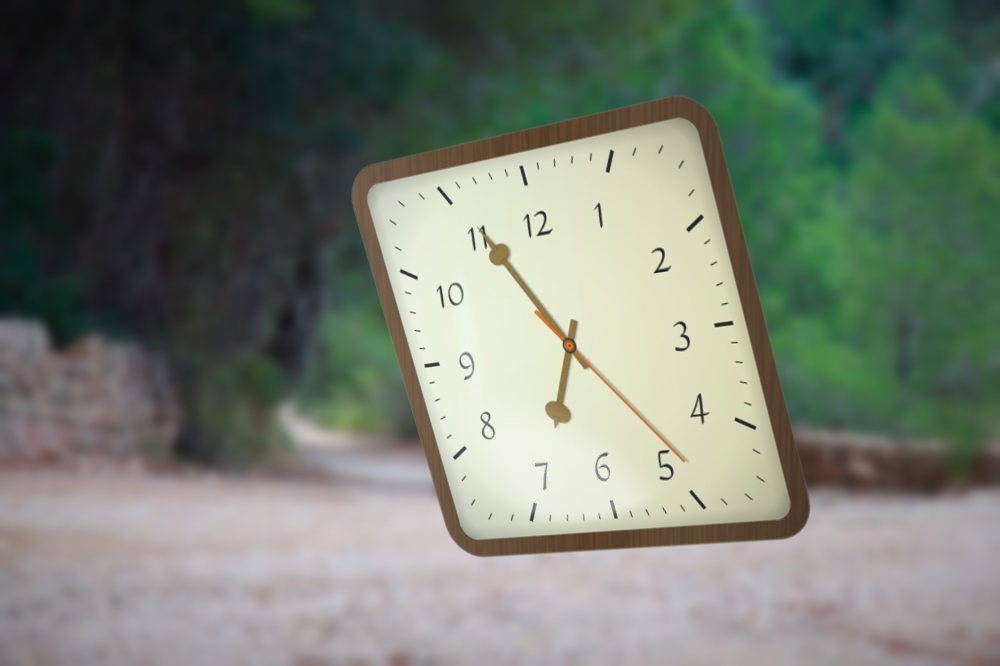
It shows 6h55m24s
